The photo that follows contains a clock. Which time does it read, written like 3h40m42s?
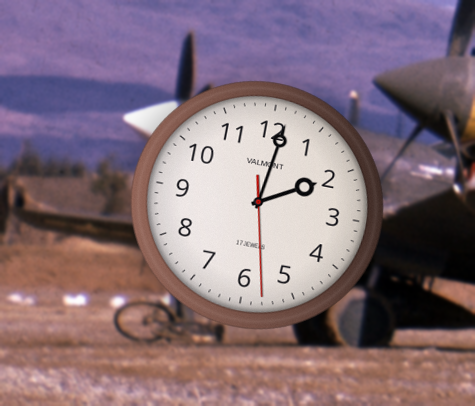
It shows 2h01m28s
